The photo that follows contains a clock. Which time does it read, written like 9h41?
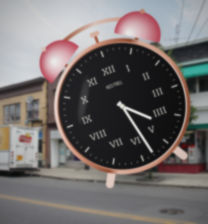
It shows 4h28
